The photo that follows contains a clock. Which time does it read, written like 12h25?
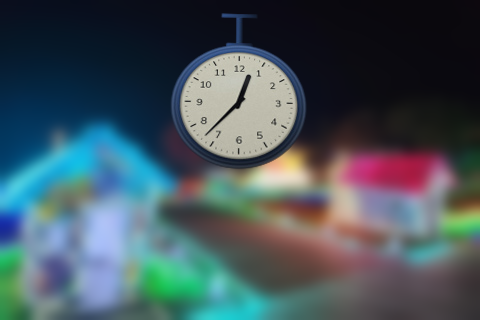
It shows 12h37
